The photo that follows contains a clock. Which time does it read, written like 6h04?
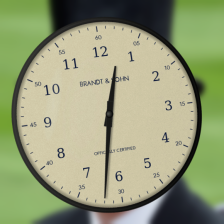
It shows 12h32
